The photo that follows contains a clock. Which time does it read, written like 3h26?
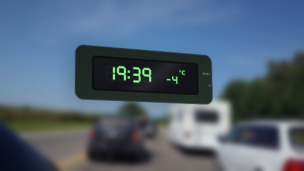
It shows 19h39
